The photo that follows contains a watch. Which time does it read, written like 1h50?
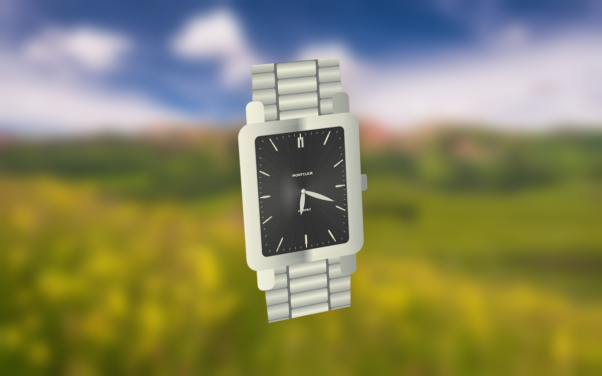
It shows 6h19
